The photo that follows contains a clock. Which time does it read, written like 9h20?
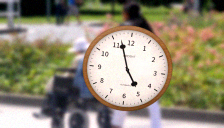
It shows 4h57
